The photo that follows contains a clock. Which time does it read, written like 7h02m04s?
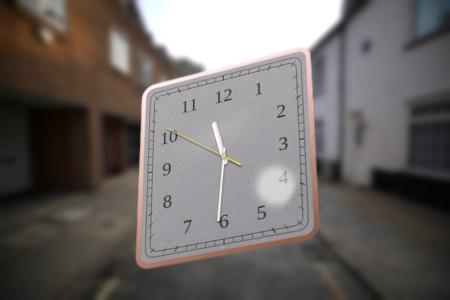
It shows 11h30m51s
